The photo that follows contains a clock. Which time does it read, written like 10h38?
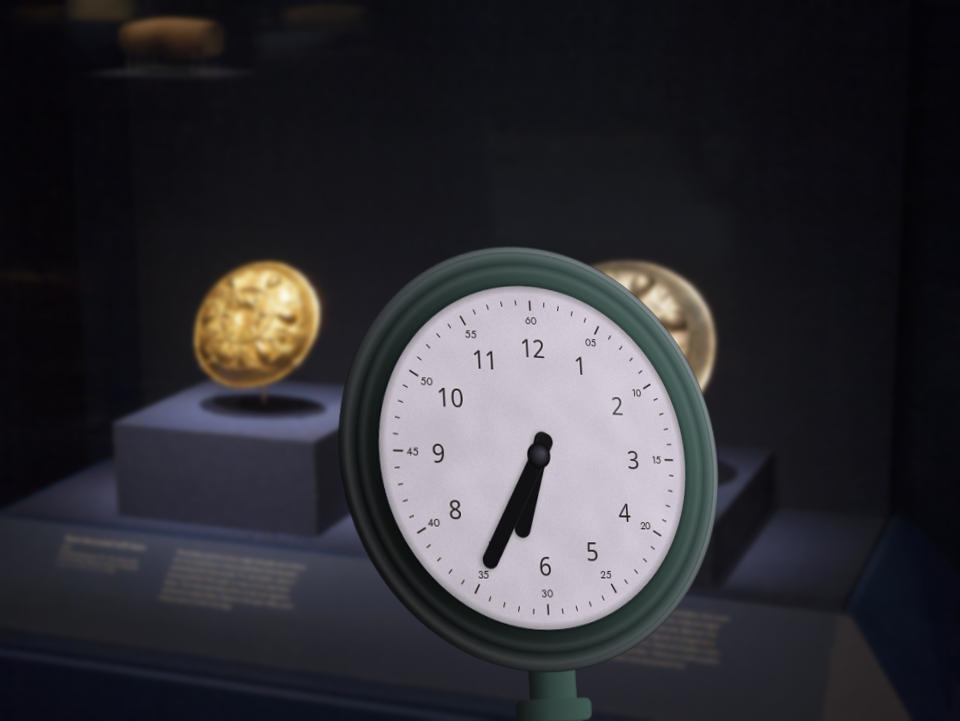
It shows 6h35
